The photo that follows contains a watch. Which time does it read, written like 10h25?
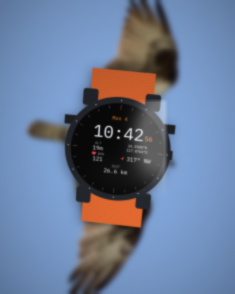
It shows 10h42
